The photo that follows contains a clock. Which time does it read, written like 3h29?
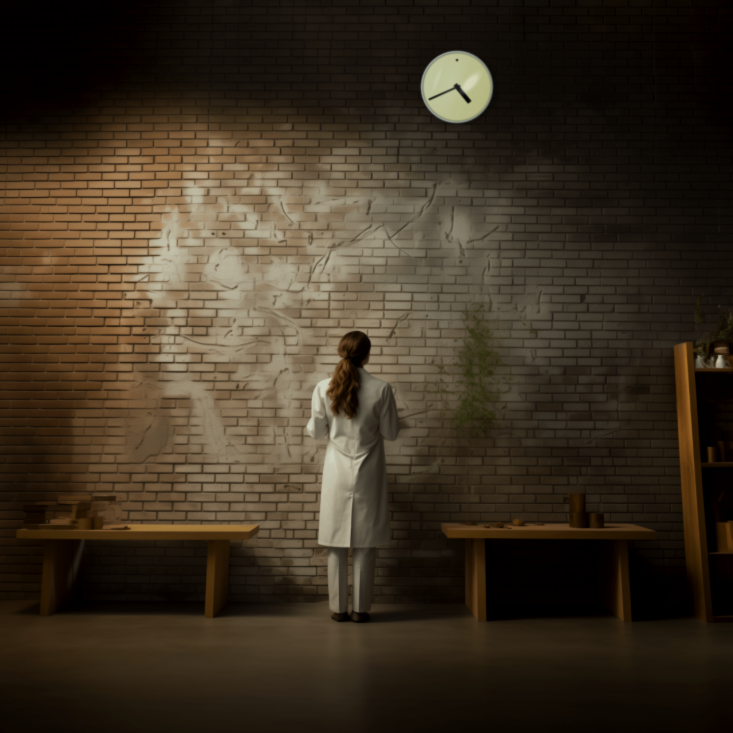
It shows 4h41
